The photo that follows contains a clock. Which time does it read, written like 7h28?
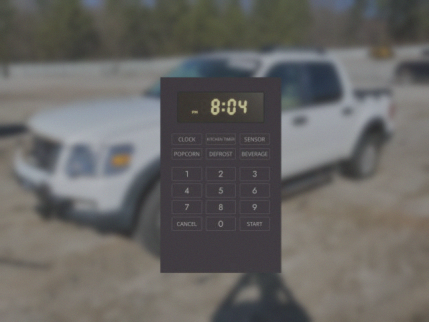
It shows 8h04
